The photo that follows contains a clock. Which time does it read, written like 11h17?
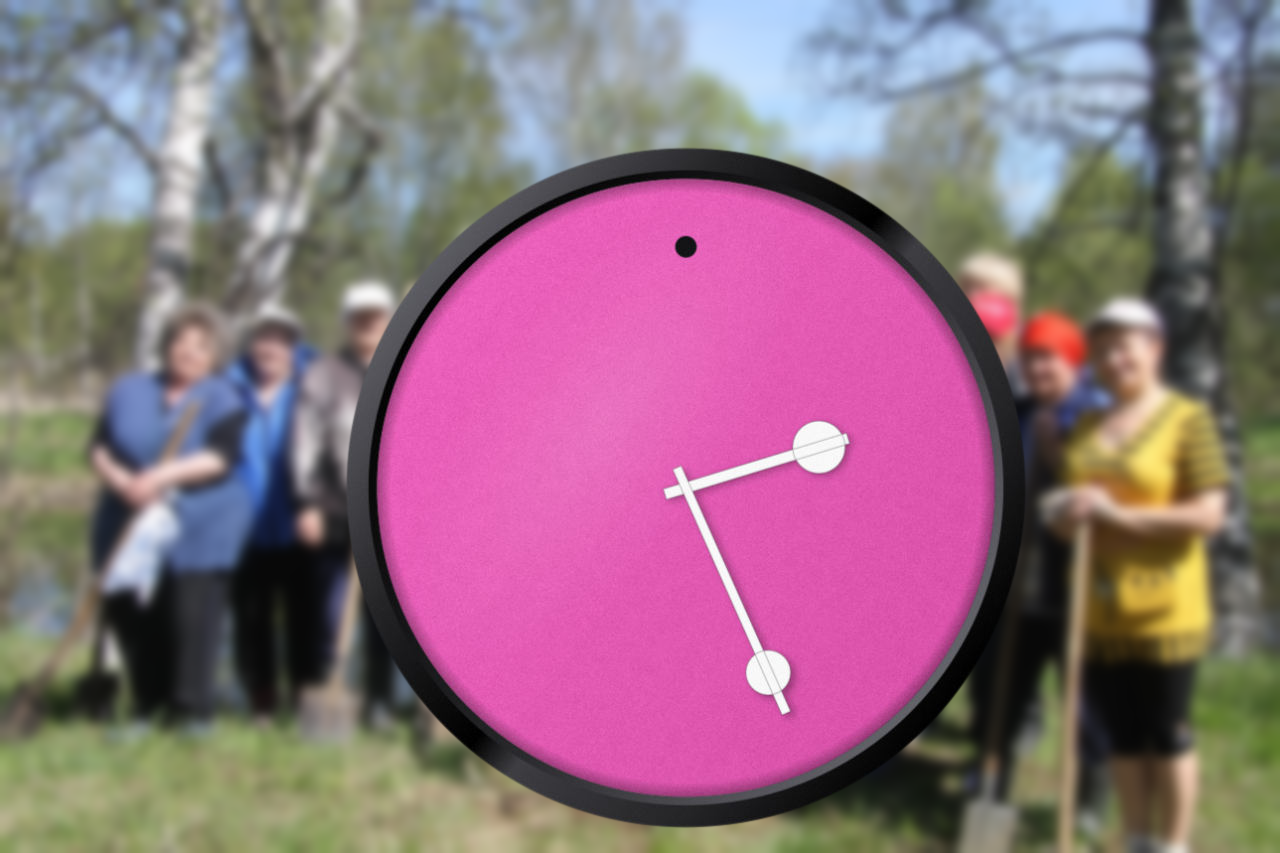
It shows 2h26
